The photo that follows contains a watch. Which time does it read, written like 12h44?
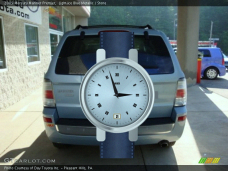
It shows 2h57
